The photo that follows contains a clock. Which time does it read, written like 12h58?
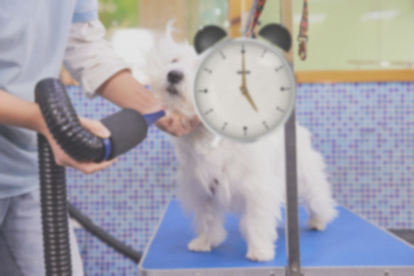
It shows 5h00
